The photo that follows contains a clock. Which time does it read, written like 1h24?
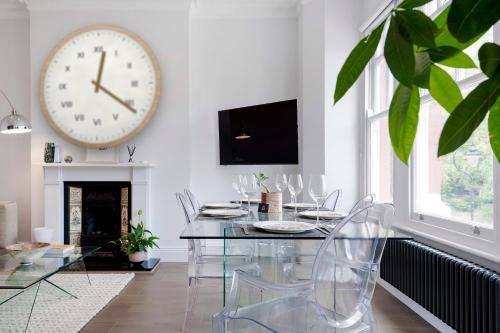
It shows 12h21
